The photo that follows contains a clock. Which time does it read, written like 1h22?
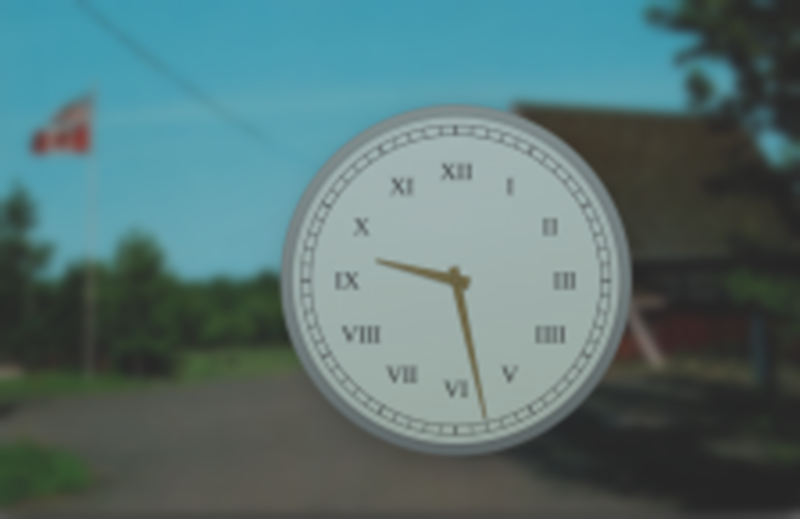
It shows 9h28
